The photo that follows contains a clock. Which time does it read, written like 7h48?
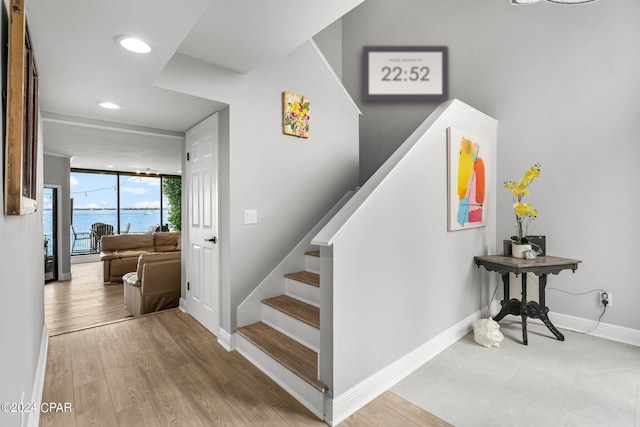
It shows 22h52
